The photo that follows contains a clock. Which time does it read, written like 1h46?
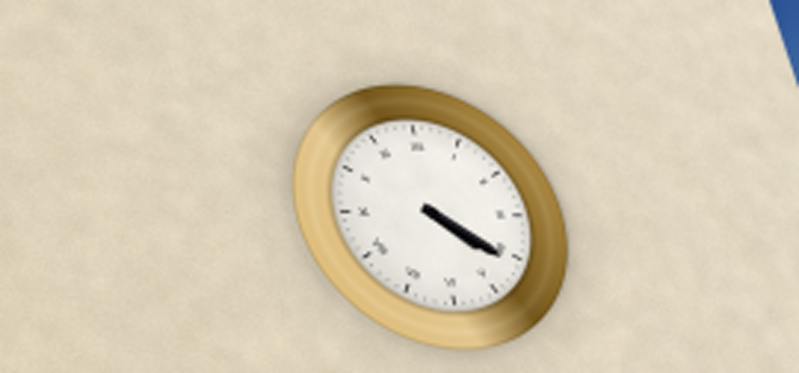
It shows 4h21
